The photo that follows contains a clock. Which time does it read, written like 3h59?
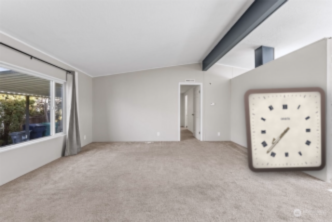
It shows 7h37
